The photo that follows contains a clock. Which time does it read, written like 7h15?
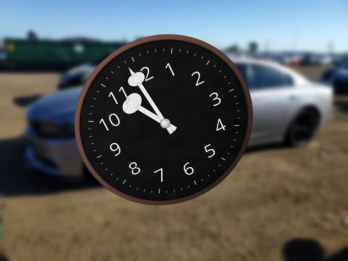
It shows 10h59
